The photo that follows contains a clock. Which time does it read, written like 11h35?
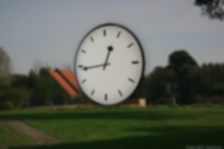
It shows 12h44
